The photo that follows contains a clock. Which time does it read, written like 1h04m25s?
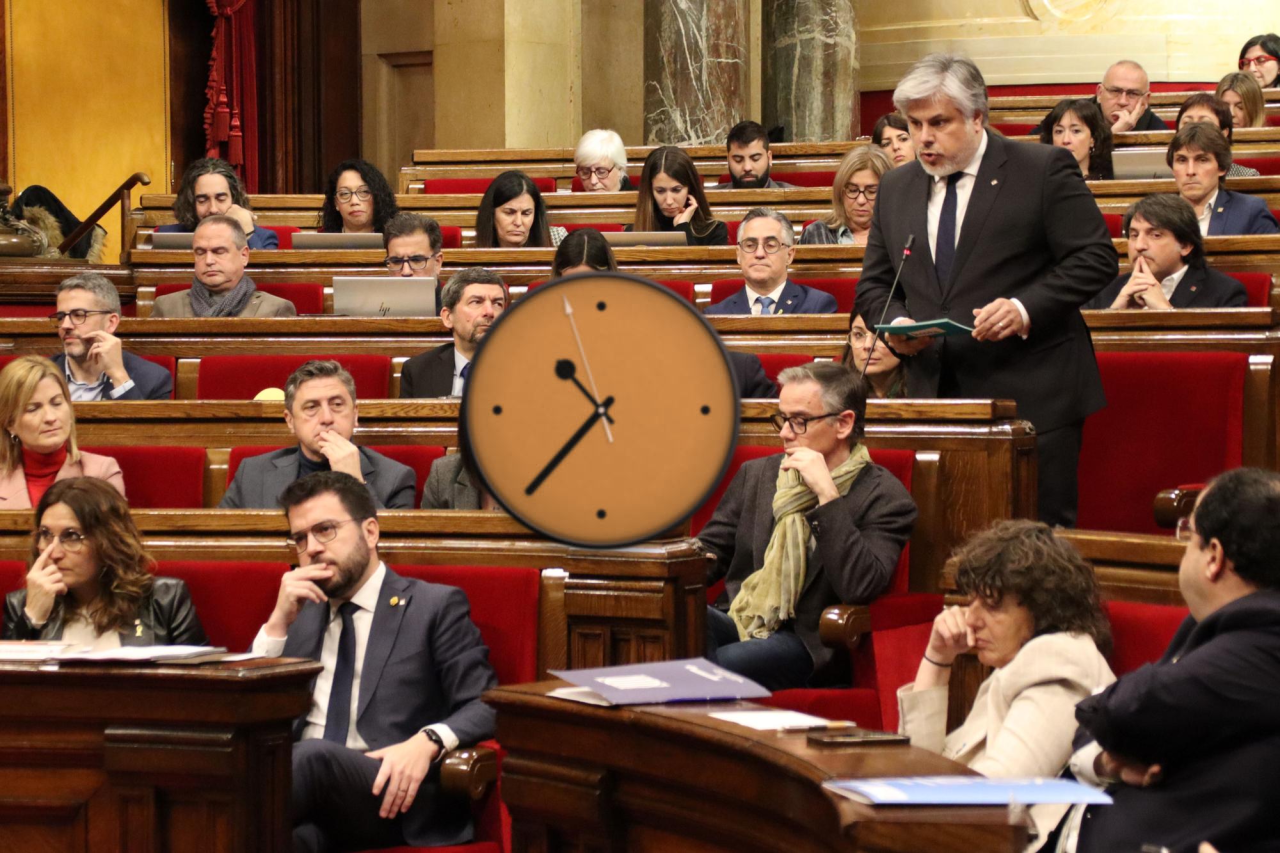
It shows 10h36m57s
